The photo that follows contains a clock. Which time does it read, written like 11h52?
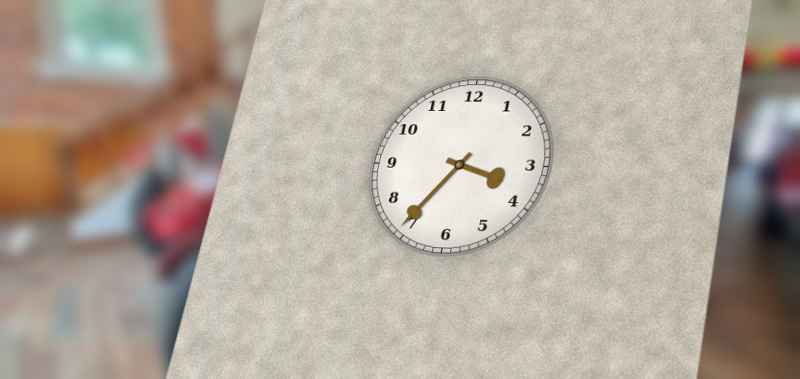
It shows 3h36
